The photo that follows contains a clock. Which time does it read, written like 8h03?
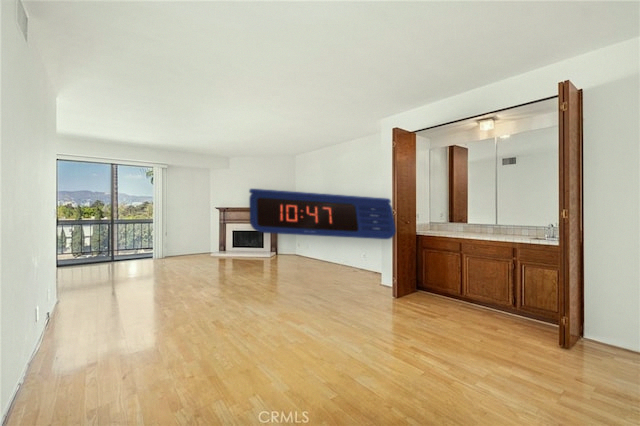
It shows 10h47
